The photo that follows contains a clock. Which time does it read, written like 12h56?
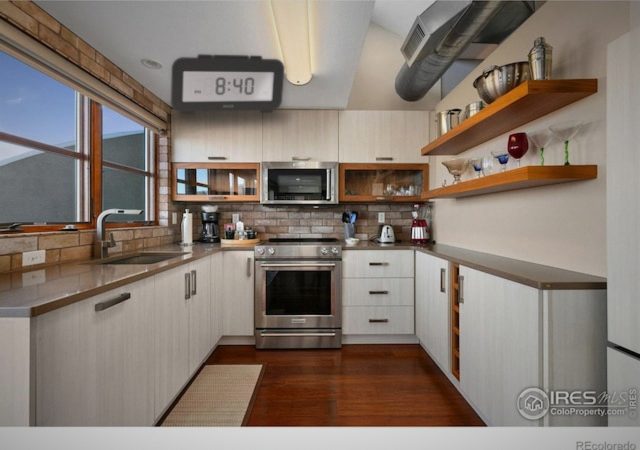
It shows 8h40
